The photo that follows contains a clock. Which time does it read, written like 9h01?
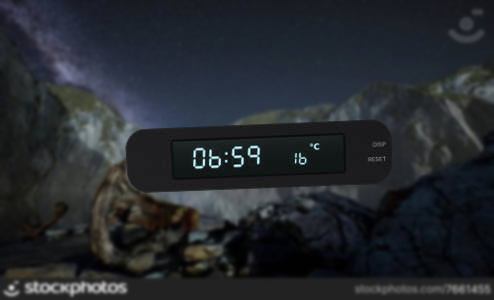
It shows 6h59
